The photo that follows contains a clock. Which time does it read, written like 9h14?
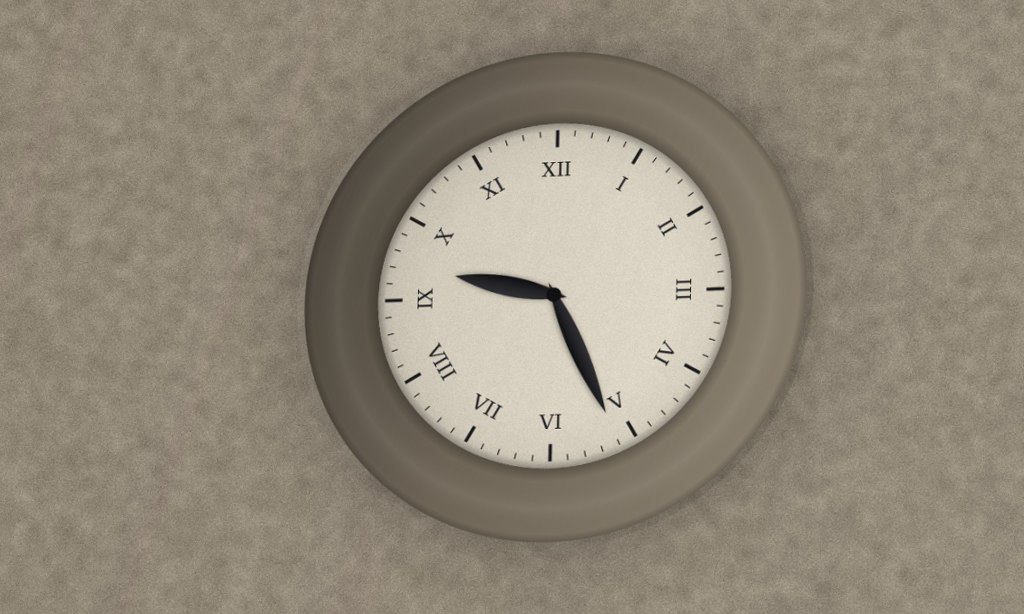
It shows 9h26
